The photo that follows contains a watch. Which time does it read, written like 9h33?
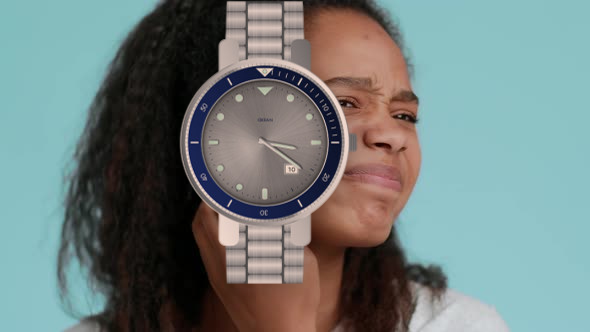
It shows 3h21
